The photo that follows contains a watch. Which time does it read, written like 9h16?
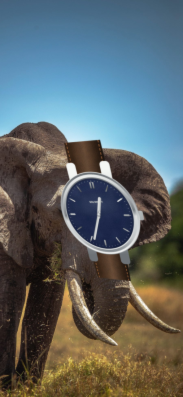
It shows 12h34
